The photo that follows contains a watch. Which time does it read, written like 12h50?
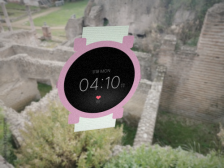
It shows 4h10
